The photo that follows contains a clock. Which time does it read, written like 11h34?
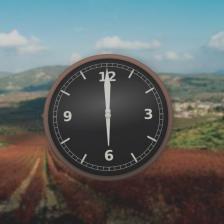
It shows 6h00
